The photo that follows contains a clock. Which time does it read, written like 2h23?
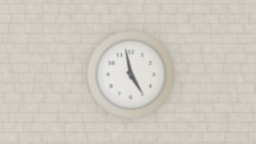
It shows 4h58
